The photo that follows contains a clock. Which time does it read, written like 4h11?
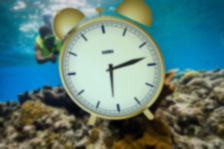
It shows 6h13
